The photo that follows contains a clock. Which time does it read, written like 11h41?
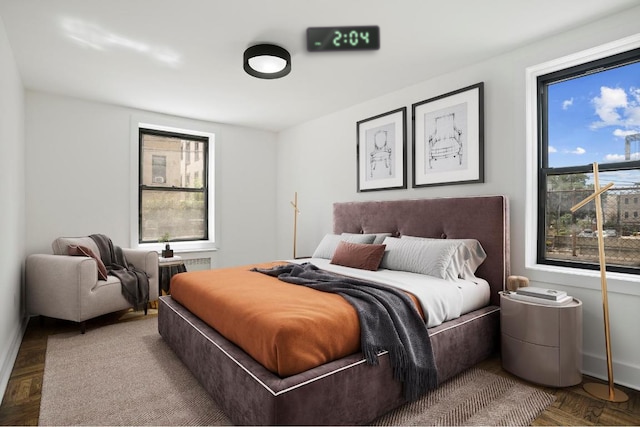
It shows 2h04
